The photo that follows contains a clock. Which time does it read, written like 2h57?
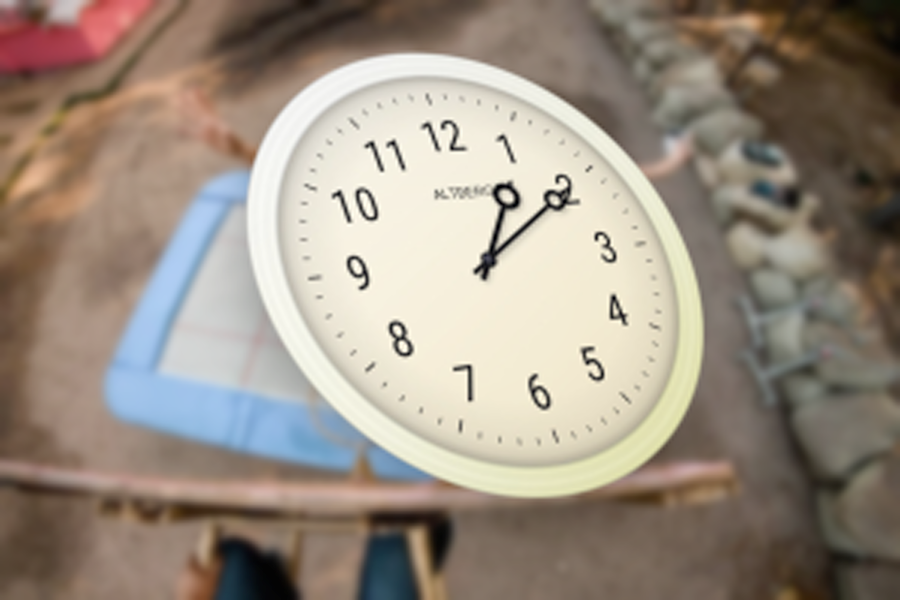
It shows 1h10
